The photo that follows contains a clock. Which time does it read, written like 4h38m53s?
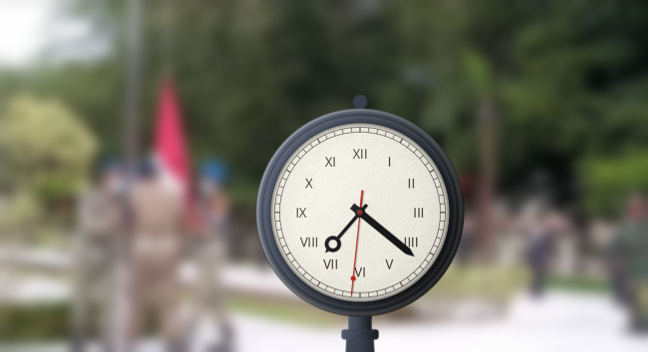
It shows 7h21m31s
